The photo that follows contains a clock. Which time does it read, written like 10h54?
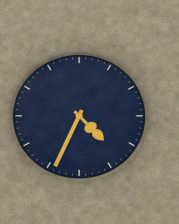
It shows 4h34
